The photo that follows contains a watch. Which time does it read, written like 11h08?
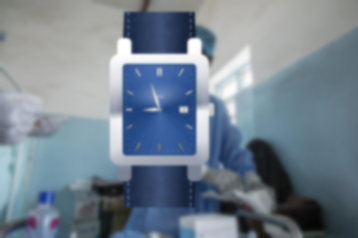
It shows 8h57
